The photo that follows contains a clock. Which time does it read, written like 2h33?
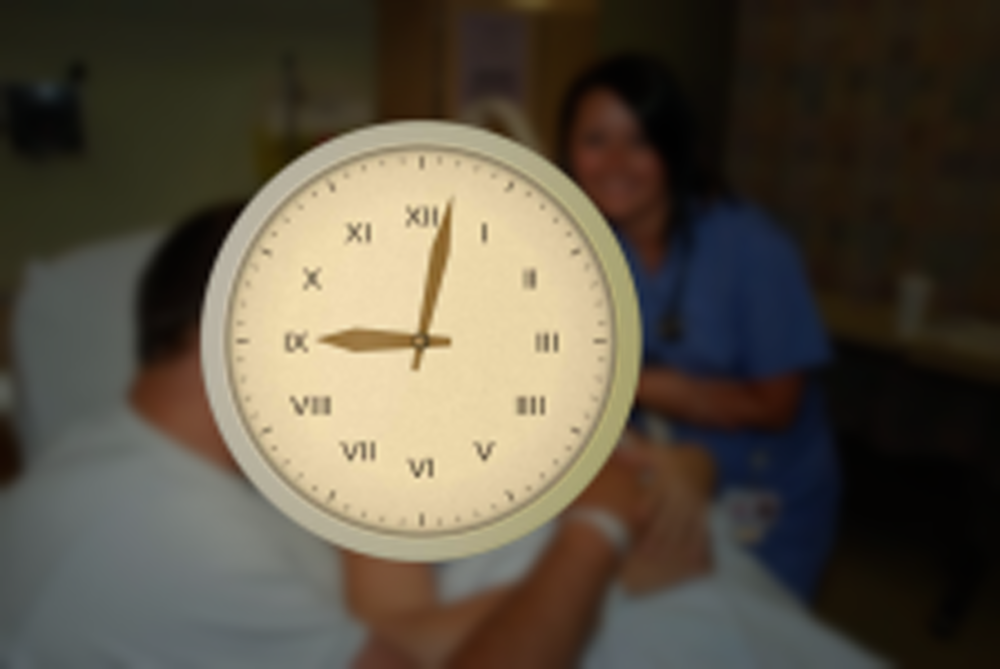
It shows 9h02
